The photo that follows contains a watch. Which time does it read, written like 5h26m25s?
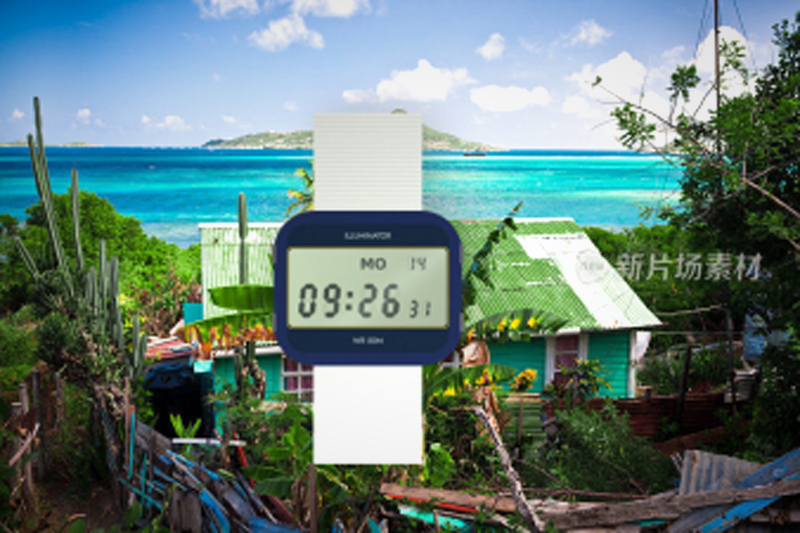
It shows 9h26m31s
